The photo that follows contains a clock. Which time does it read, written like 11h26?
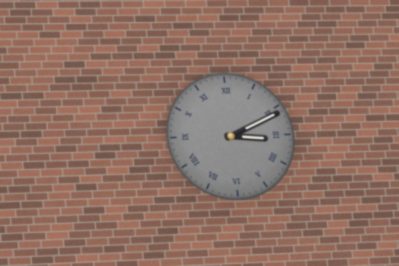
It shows 3h11
